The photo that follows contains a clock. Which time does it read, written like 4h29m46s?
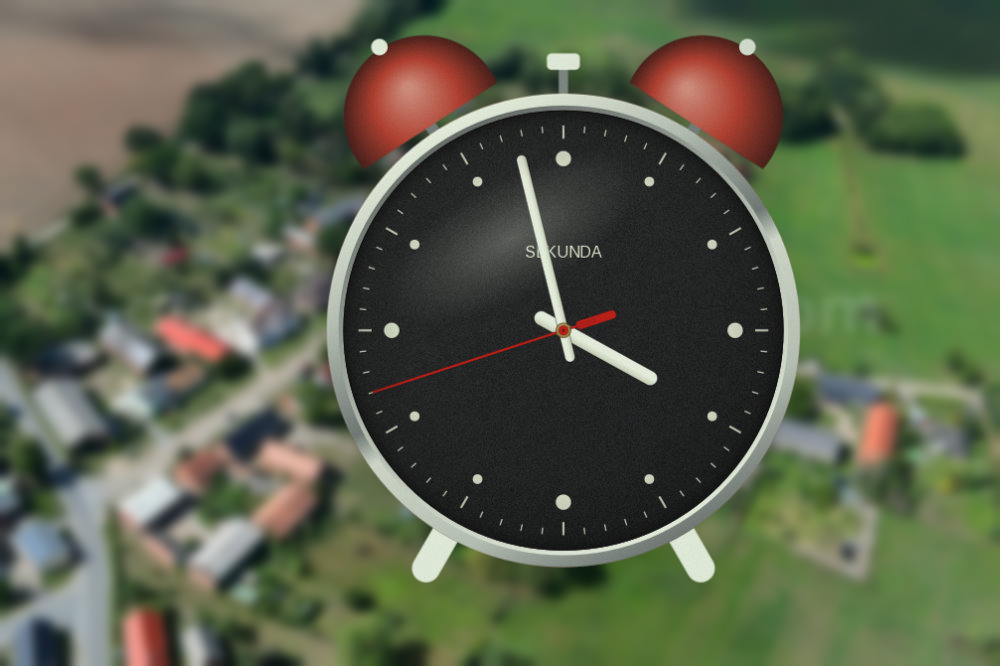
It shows 3h57m42s
